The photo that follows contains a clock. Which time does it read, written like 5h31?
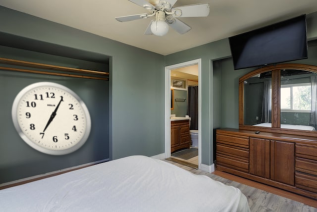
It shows 7h05
